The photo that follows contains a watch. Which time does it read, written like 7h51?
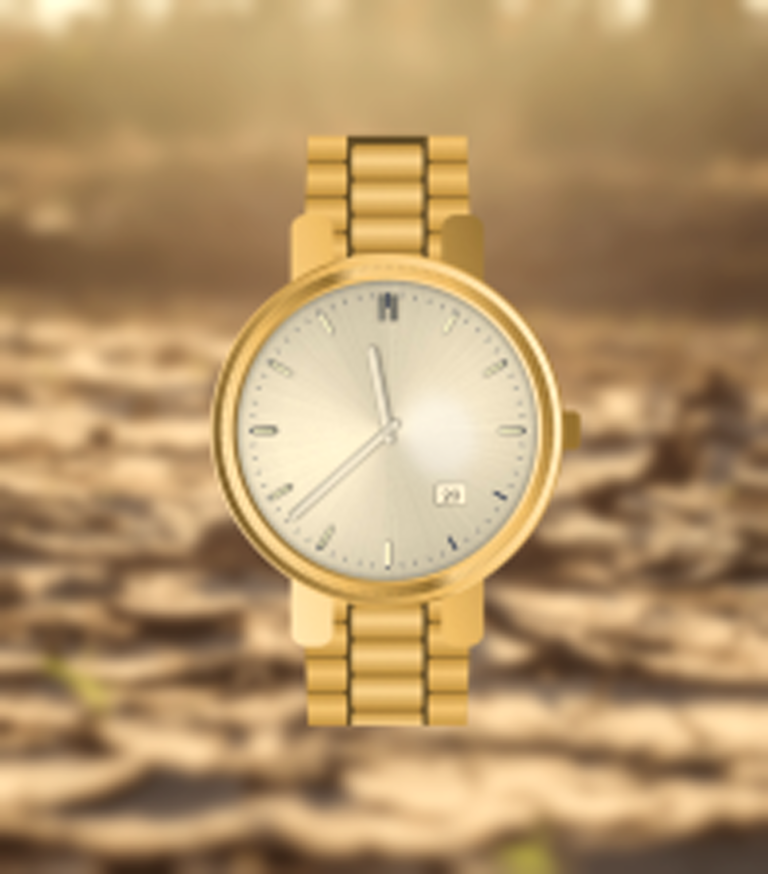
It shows 11h38
